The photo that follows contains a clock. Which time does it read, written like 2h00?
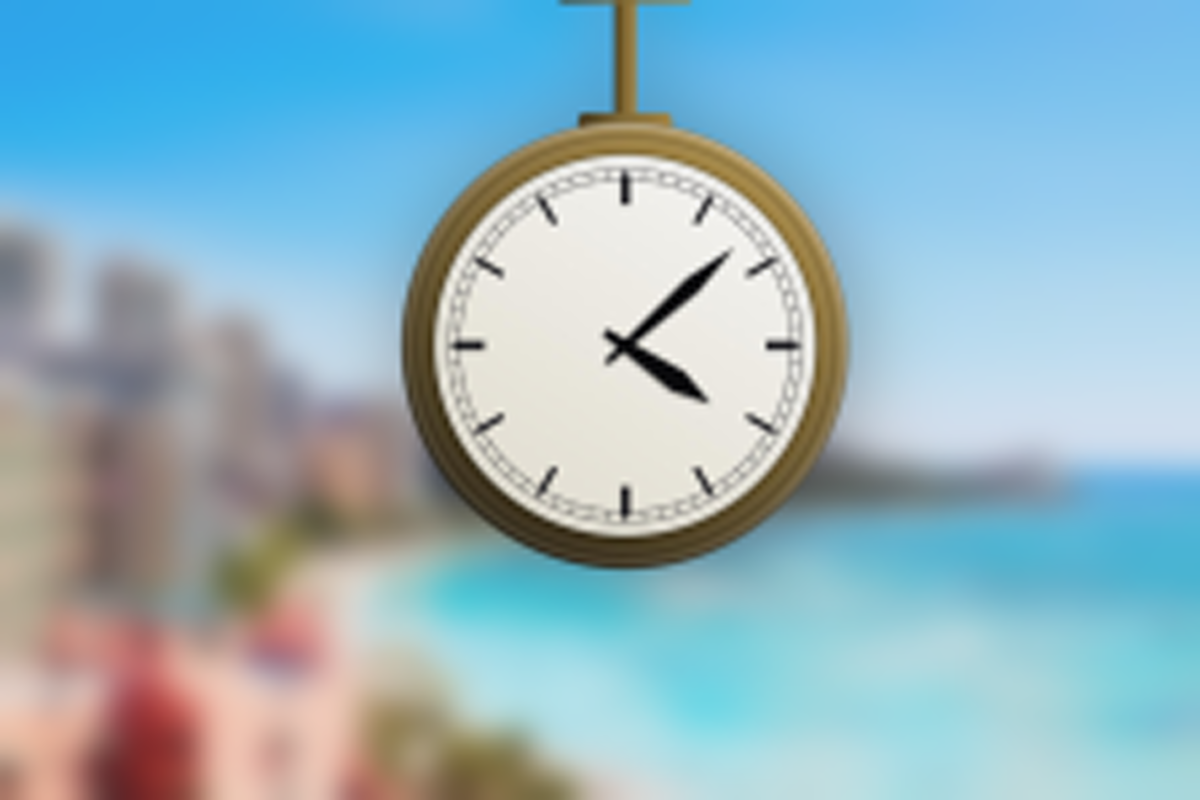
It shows 4h08
